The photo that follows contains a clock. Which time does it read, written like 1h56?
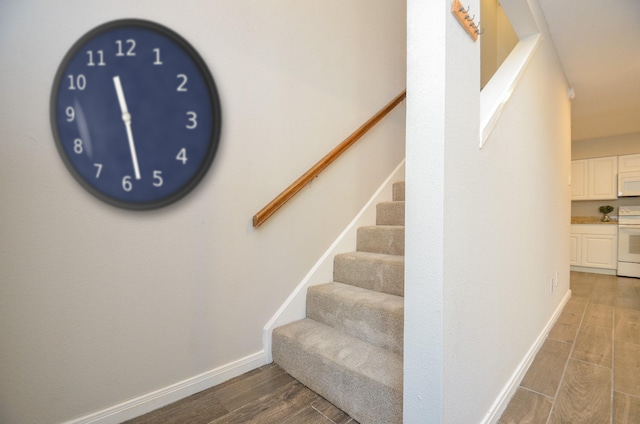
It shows 11h28
